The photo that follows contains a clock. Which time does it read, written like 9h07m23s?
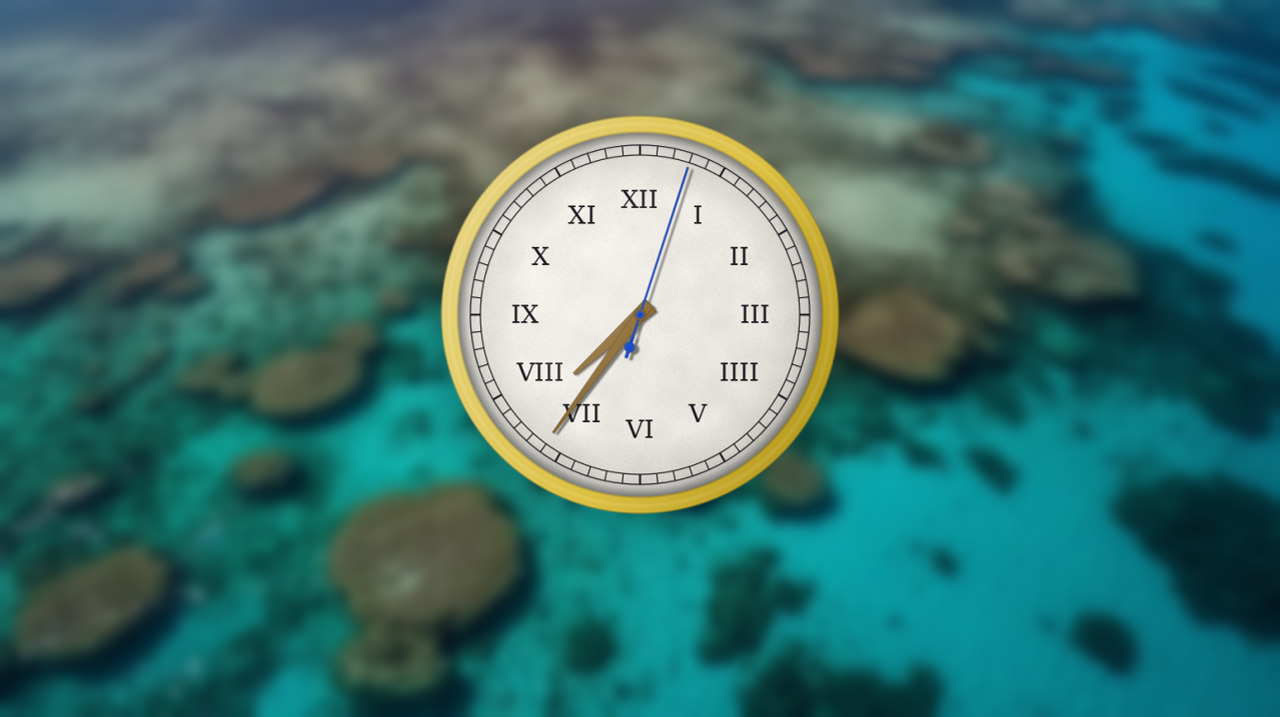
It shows 7h36m03s
